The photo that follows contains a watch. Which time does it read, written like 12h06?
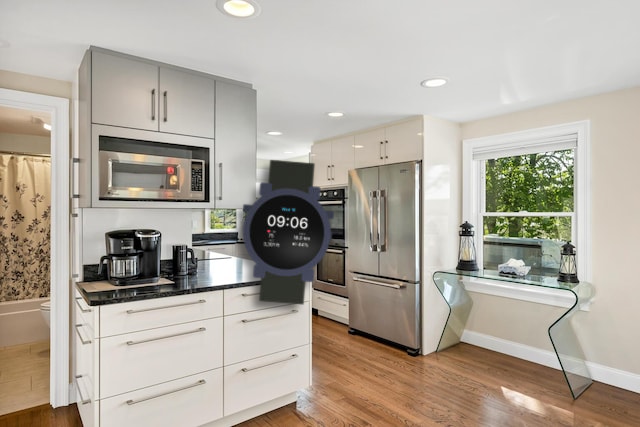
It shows 9h06
